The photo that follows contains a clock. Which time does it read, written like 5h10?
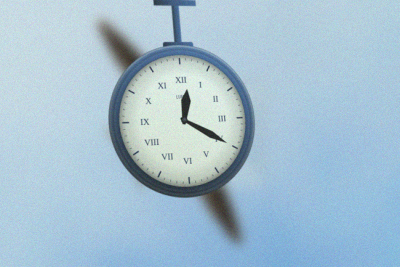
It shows 12h20
